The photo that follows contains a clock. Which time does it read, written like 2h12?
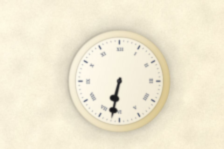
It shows 6h32
